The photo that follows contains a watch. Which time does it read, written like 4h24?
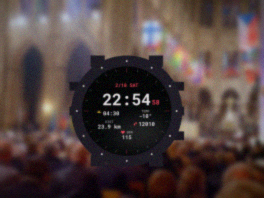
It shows 22h54
